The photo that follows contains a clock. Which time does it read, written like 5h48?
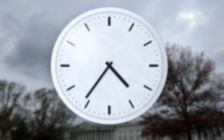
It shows 4h36
